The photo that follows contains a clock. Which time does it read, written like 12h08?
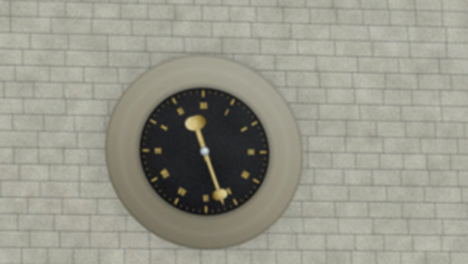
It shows 11h27
